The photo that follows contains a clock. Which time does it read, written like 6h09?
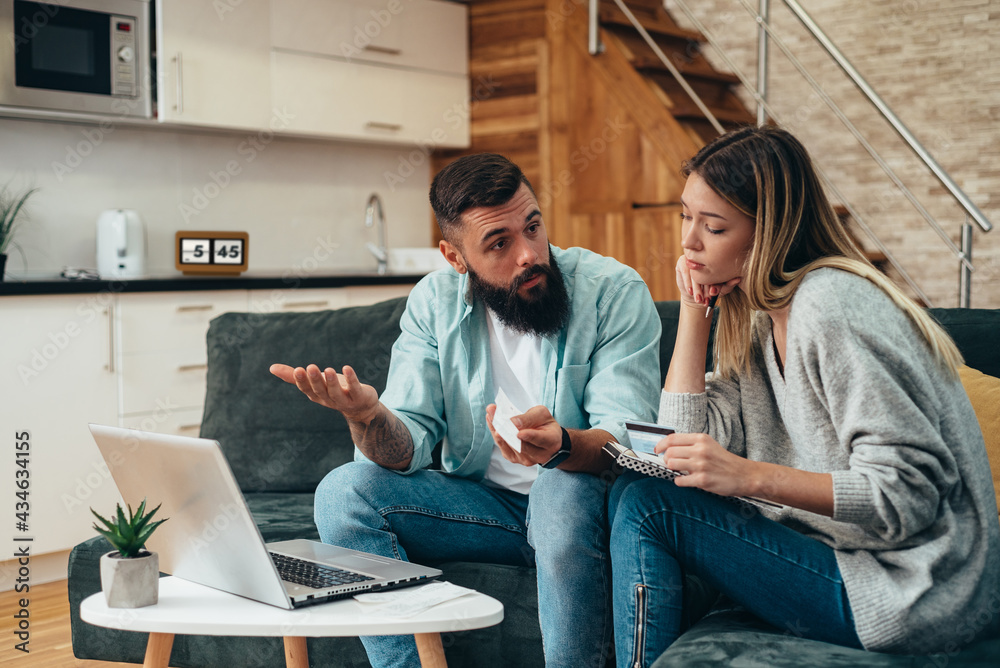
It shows 5h45
